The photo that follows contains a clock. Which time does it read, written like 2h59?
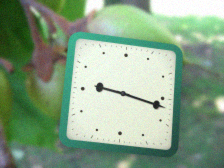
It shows 9h17
